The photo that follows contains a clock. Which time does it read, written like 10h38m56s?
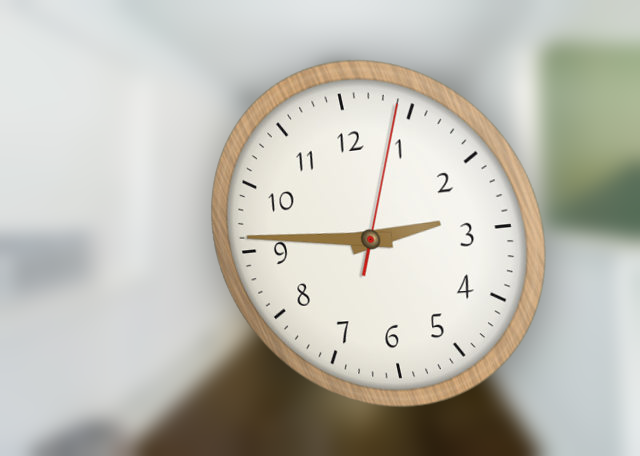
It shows 2h46m04s
